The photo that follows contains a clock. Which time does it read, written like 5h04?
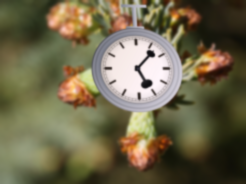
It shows 5h07
